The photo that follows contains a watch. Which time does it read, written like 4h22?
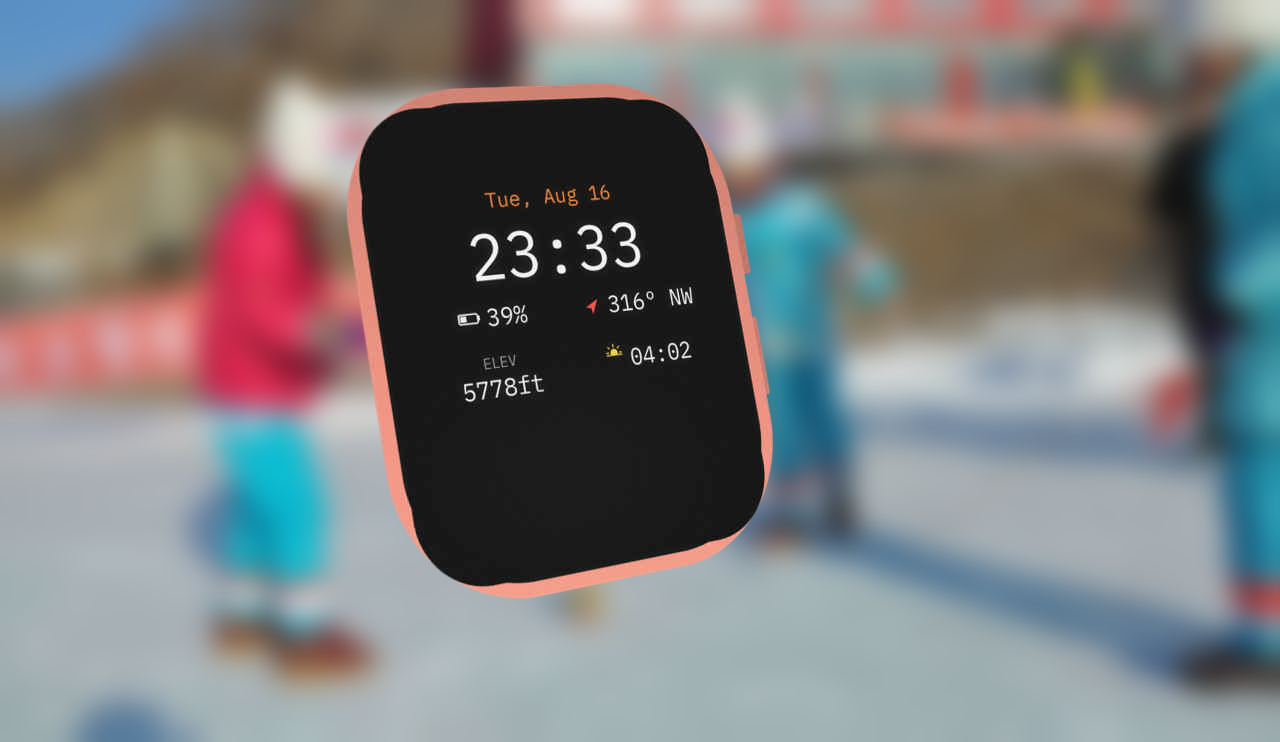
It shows 23h33
